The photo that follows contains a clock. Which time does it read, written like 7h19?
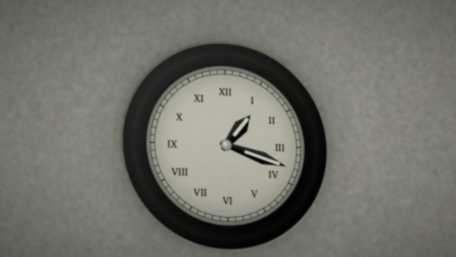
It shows 1h18
